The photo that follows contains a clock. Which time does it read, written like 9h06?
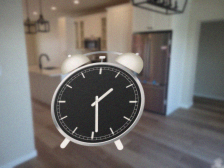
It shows 1h29
